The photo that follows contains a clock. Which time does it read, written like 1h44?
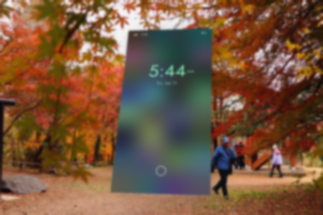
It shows 5h44
